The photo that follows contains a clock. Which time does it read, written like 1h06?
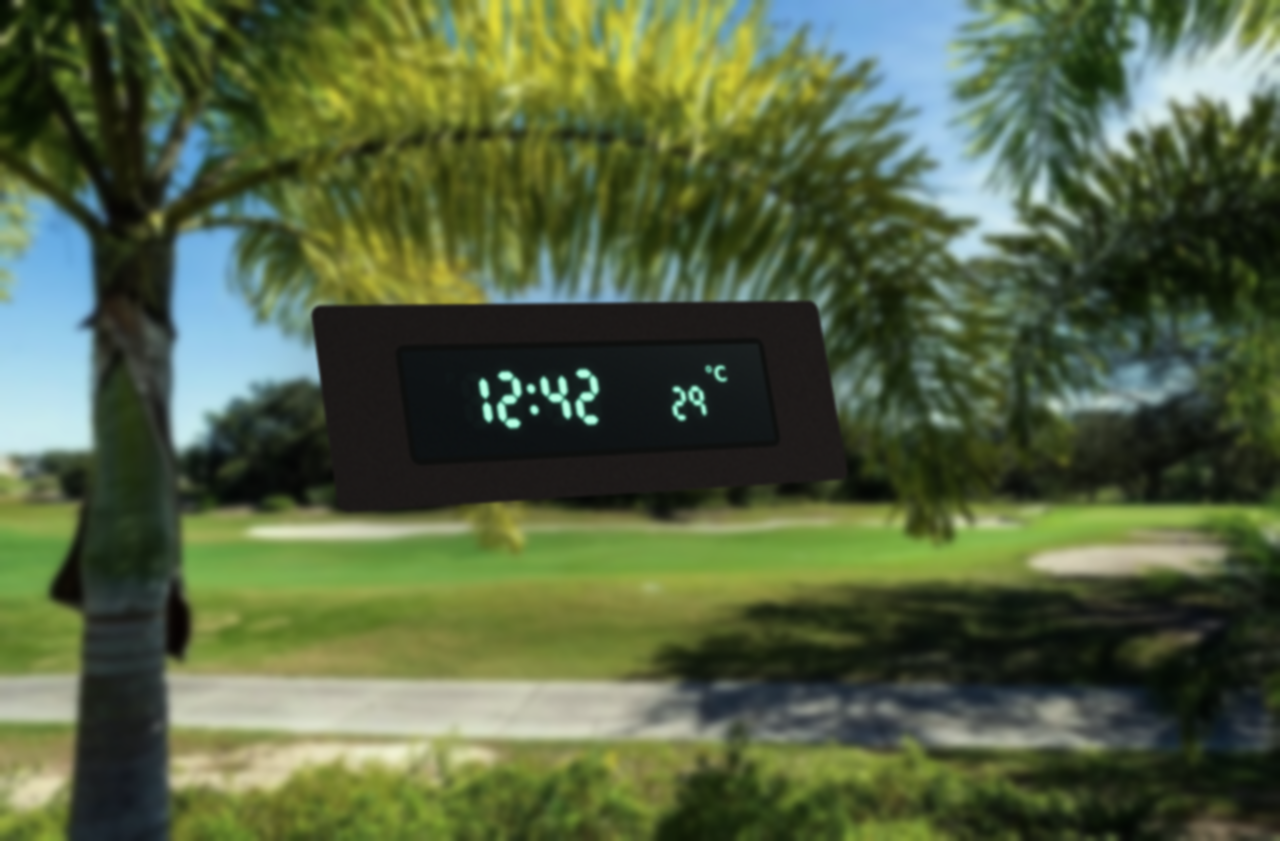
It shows 12h42
